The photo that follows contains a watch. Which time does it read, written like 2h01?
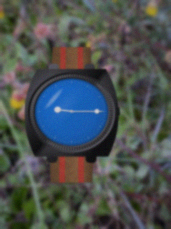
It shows 9h15
